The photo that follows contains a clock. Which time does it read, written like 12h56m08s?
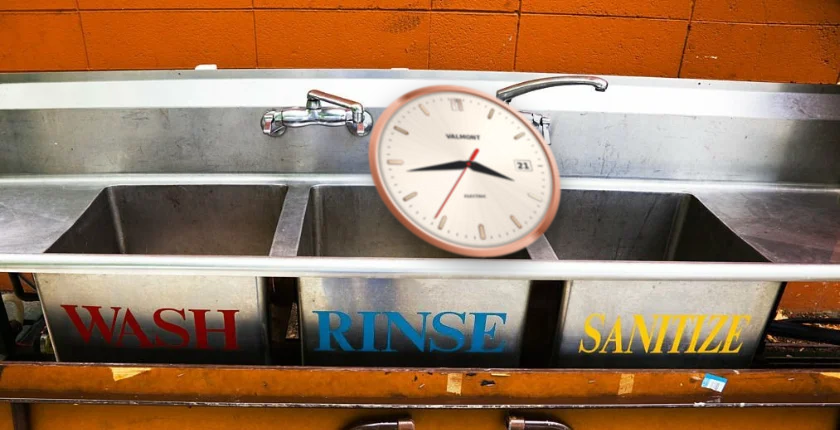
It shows 3h43m36s
